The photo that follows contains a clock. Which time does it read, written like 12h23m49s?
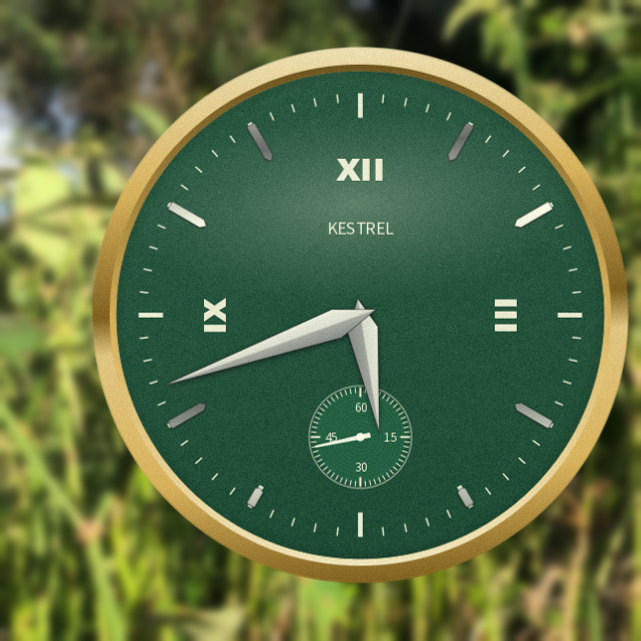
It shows 5h41m43s
